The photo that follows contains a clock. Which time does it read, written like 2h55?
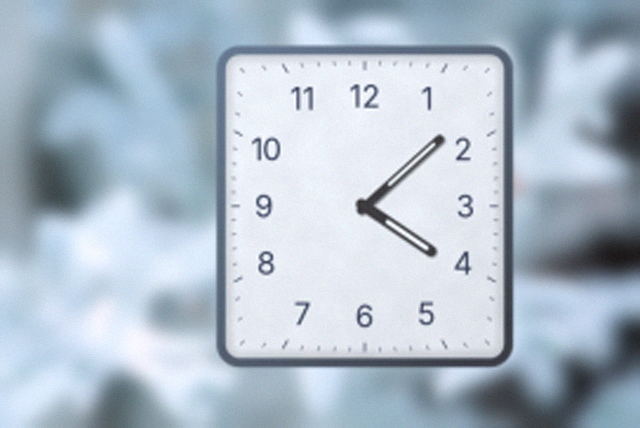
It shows 4h08
